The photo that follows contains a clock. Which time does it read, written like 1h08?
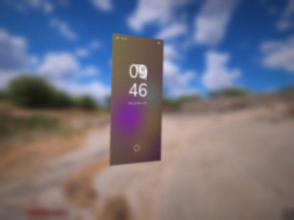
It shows 9h46
